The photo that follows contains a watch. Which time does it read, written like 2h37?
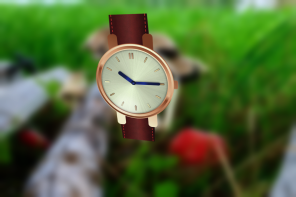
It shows 10h15
